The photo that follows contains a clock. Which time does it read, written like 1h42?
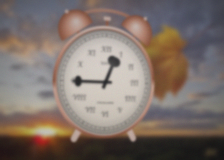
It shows 12h45
